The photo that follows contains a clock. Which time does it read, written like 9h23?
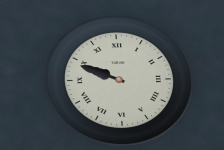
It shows 9h49
